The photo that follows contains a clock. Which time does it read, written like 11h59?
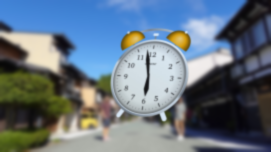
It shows 5h58
